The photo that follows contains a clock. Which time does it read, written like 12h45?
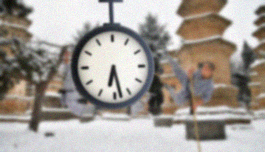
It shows 6h28
